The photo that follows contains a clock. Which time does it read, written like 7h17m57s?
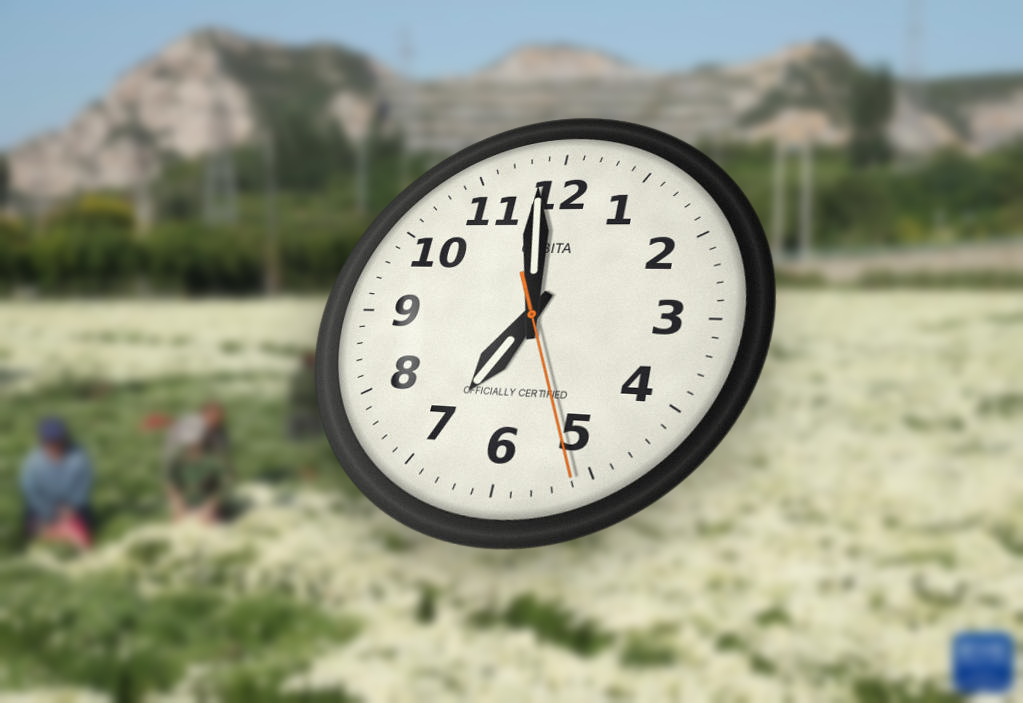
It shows 6h58m26s
